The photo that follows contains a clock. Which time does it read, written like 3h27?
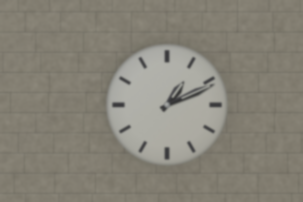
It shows 1h11
